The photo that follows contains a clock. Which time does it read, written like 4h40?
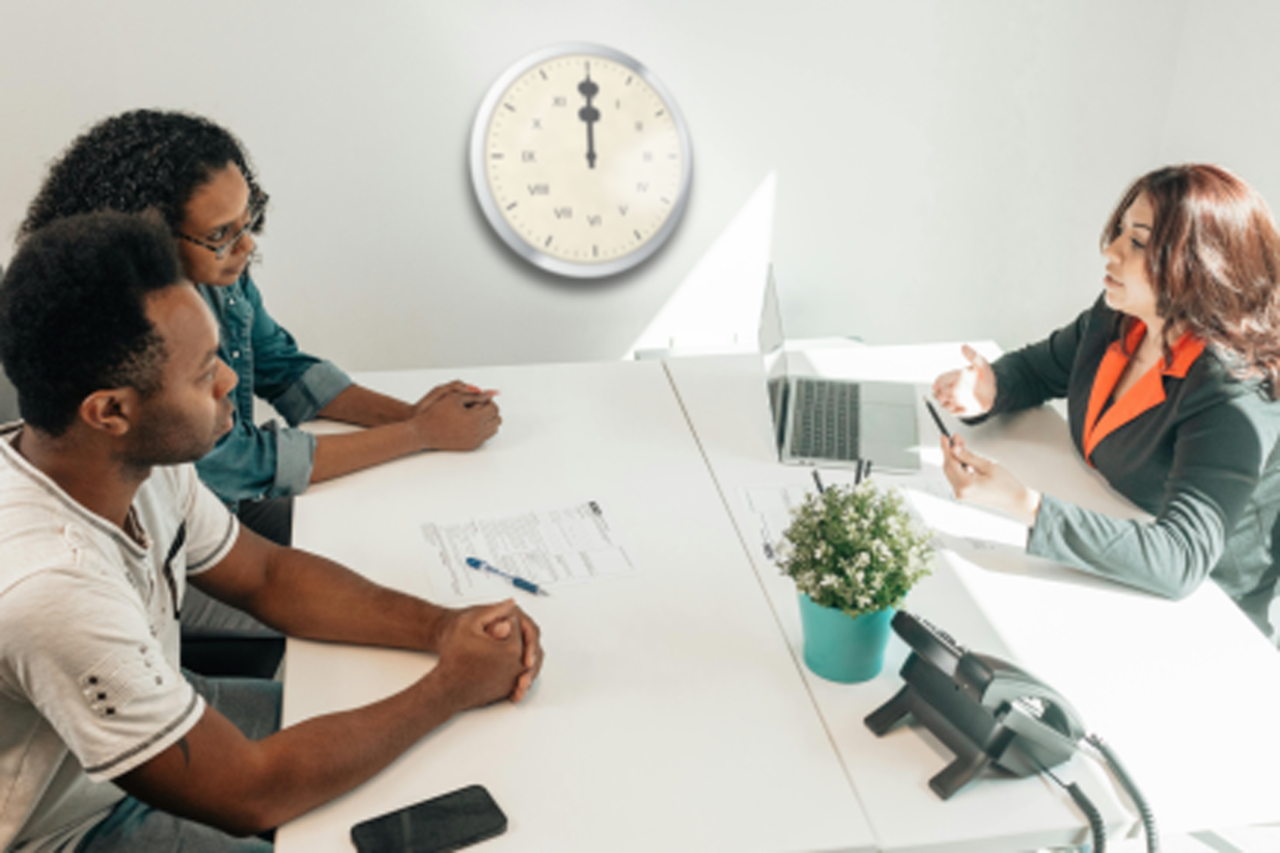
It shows 12h00
